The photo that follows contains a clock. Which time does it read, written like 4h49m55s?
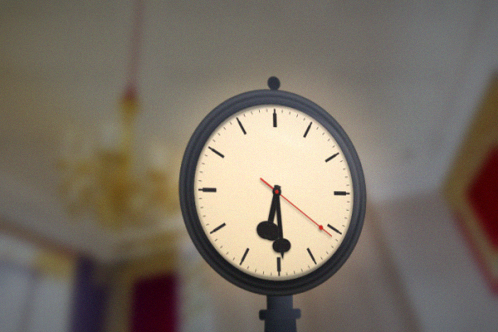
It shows 6h29m21s
